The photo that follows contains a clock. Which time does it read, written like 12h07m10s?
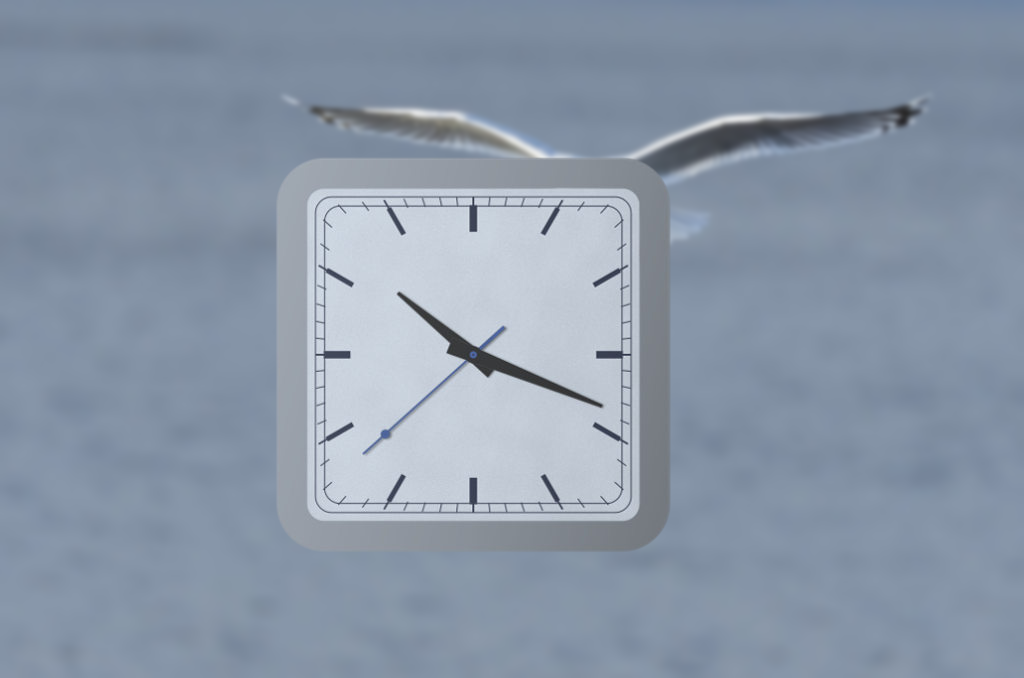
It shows 10h18m38s
